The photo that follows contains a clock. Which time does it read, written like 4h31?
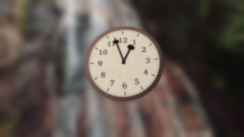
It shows 12h57
